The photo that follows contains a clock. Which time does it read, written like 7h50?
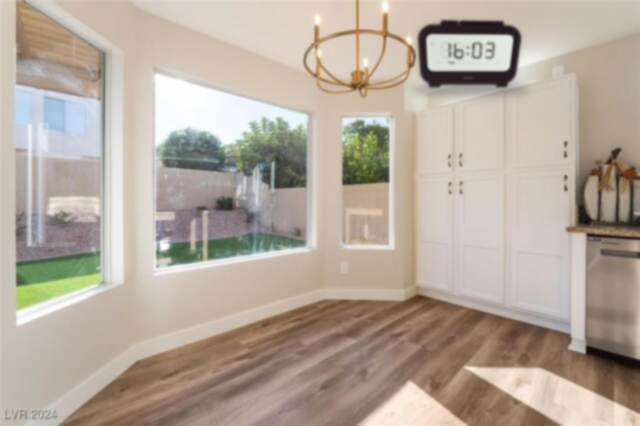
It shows 16h03
